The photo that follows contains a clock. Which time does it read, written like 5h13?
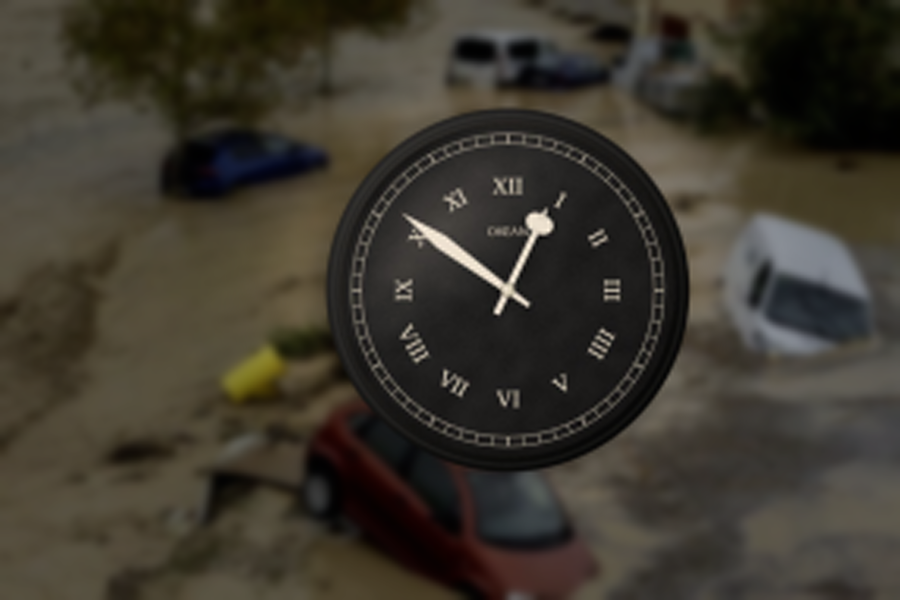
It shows 12h51
